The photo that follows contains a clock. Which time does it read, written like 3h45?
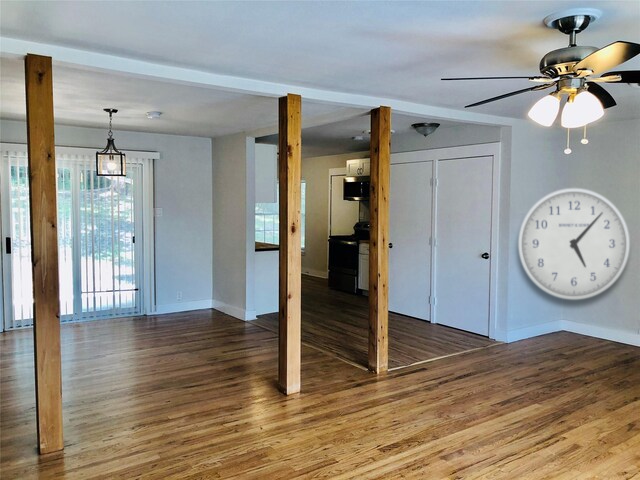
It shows 5h07
